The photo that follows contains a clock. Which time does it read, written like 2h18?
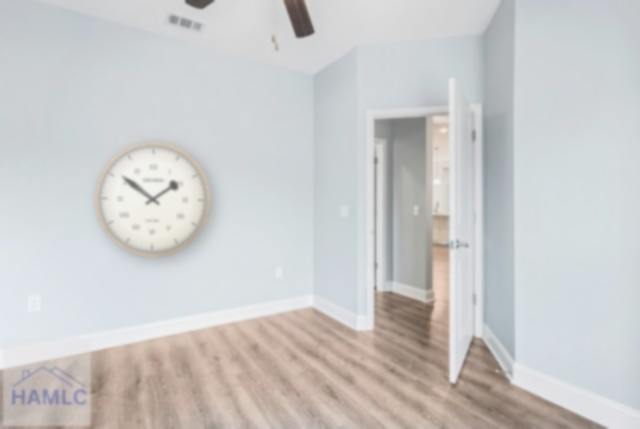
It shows 1h51
